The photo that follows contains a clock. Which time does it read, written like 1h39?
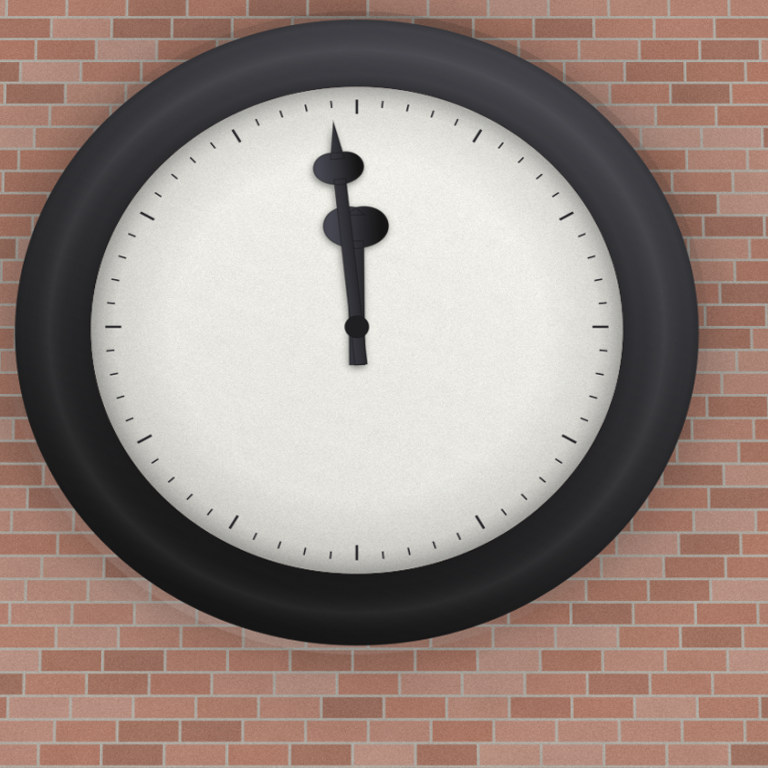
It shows 11h59
